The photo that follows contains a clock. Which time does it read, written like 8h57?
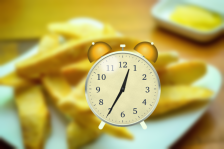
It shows 12h35
